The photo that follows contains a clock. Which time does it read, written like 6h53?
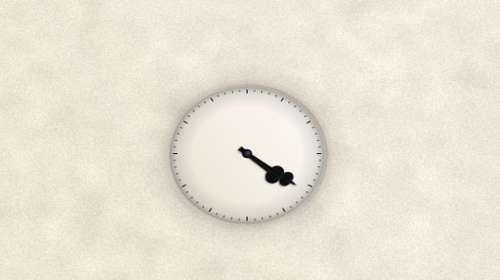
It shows 4h21
